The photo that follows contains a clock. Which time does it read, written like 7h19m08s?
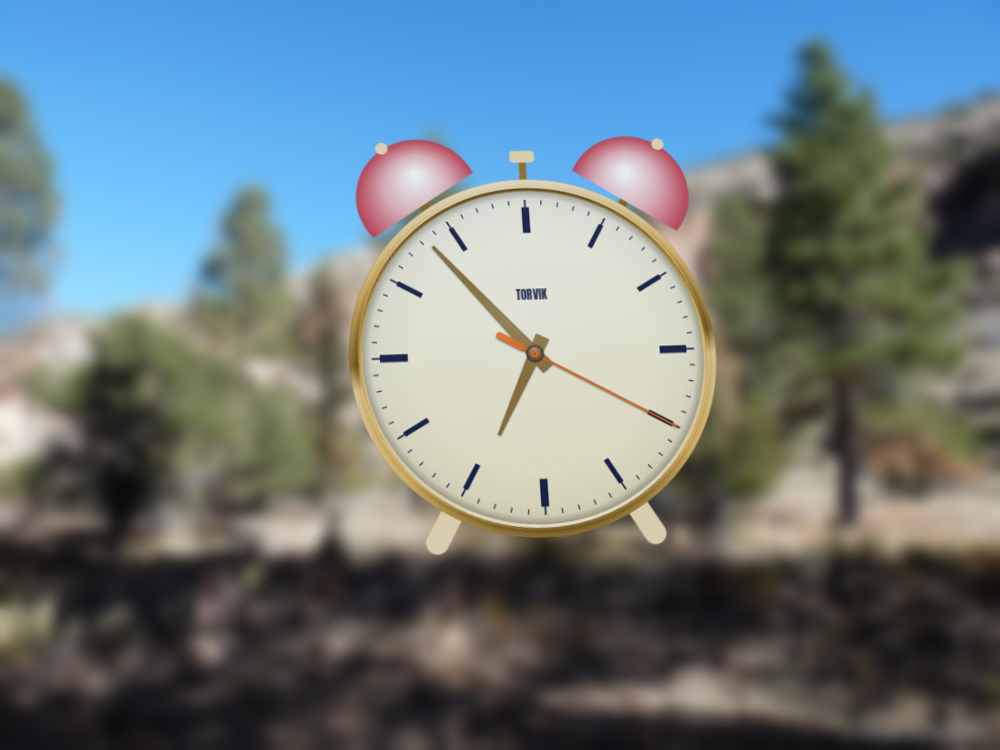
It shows 6h53m20s
